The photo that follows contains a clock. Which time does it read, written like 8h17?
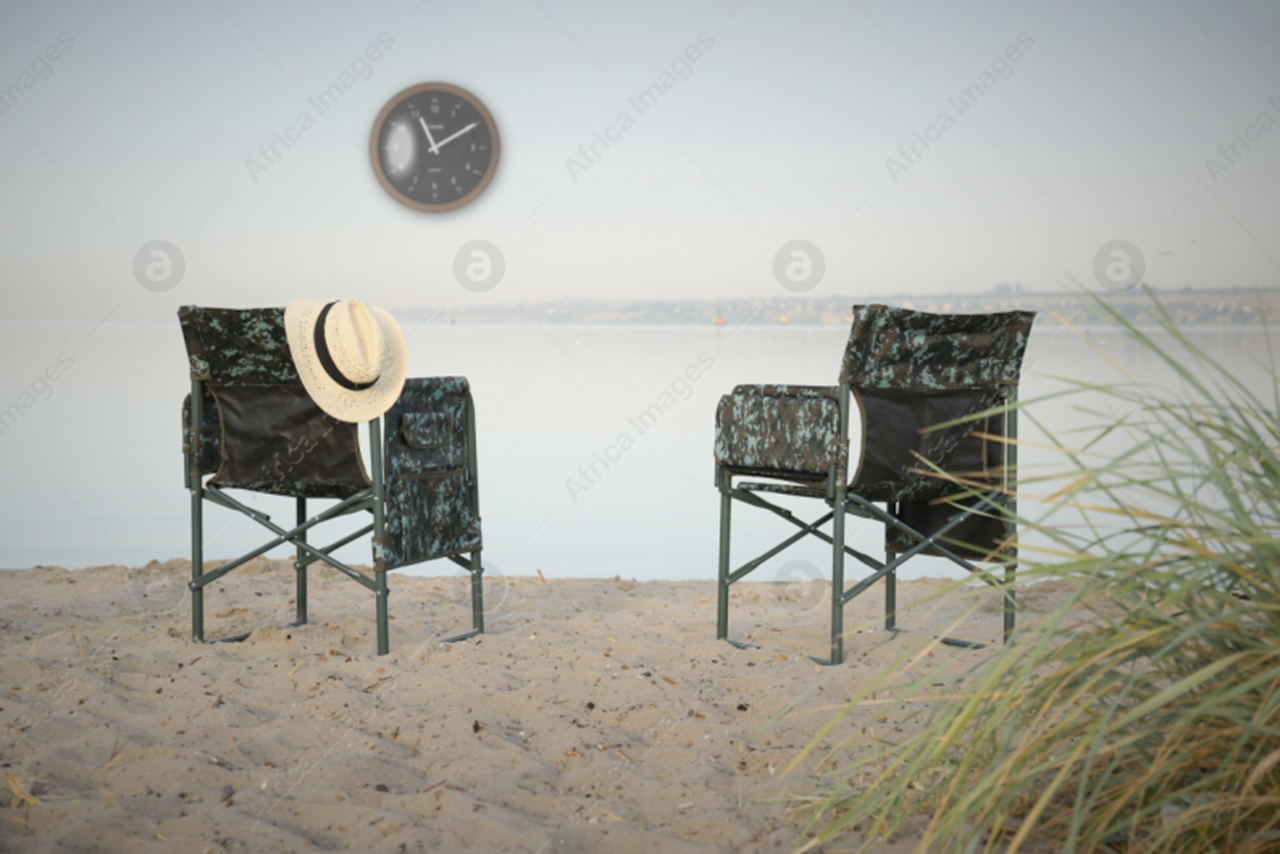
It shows 11h10
